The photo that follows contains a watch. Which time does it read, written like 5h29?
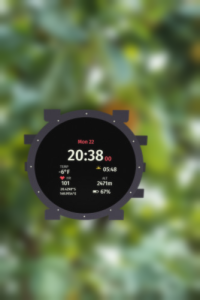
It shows 20h38
